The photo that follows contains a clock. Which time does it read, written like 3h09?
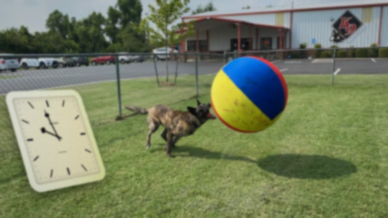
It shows 9h58
